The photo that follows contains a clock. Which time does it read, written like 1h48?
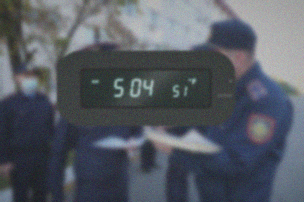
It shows 5h04
